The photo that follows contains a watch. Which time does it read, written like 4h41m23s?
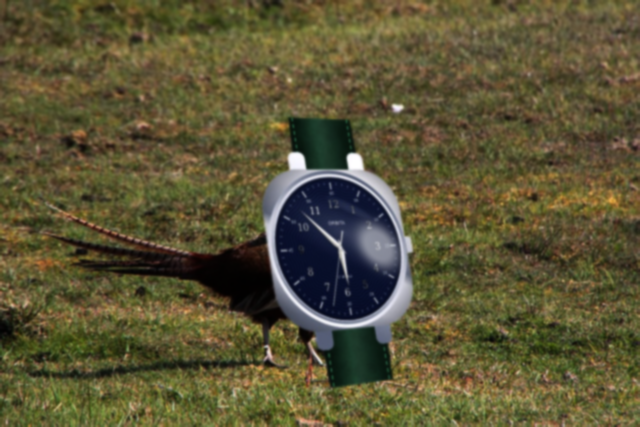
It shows 5h52m33s
